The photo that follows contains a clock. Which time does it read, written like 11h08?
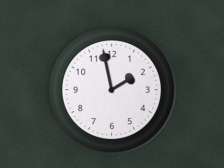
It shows 1h58
